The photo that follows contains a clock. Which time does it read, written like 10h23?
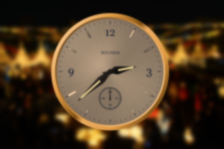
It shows 2h38
